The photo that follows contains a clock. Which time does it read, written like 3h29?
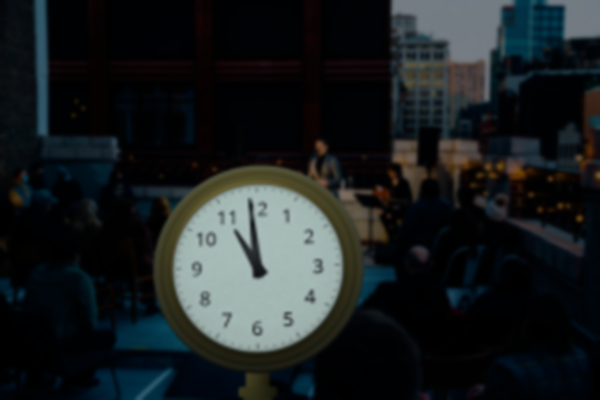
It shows 10h59
